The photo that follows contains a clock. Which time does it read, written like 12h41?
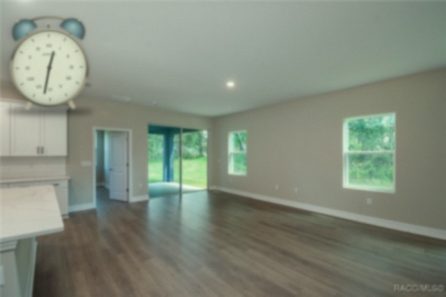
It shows 12h32
